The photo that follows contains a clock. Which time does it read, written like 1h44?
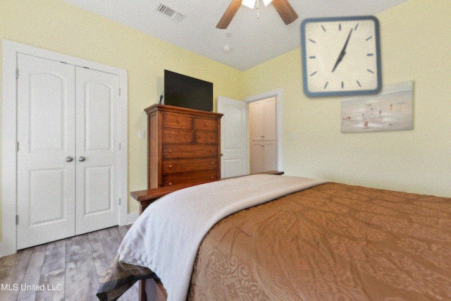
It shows 7h04
